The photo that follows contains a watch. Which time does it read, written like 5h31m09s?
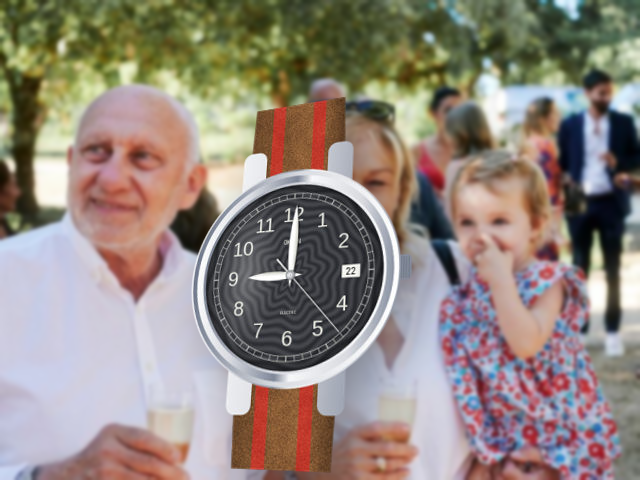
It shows 9h00m23s
